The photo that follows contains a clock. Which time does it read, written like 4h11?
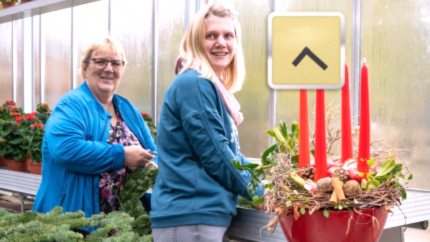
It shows 7h22
